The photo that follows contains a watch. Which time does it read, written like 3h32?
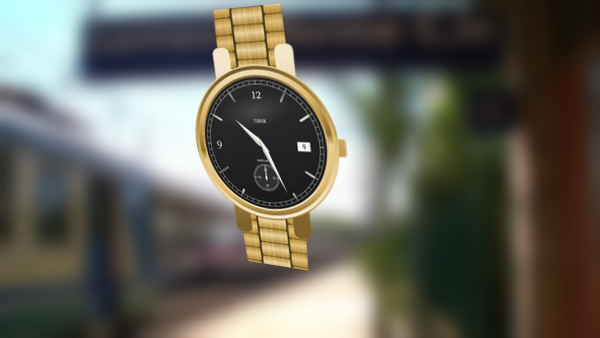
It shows 10h26
